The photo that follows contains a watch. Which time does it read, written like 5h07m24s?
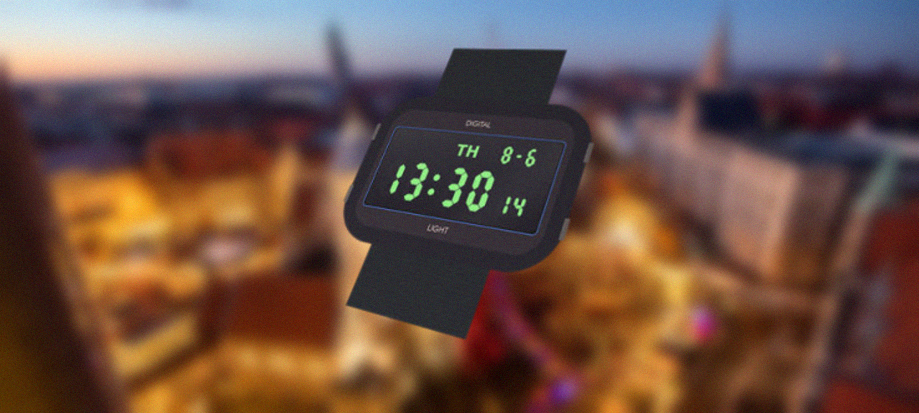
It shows 13h30m14s
